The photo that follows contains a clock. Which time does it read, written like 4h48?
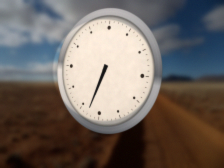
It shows 6h33
